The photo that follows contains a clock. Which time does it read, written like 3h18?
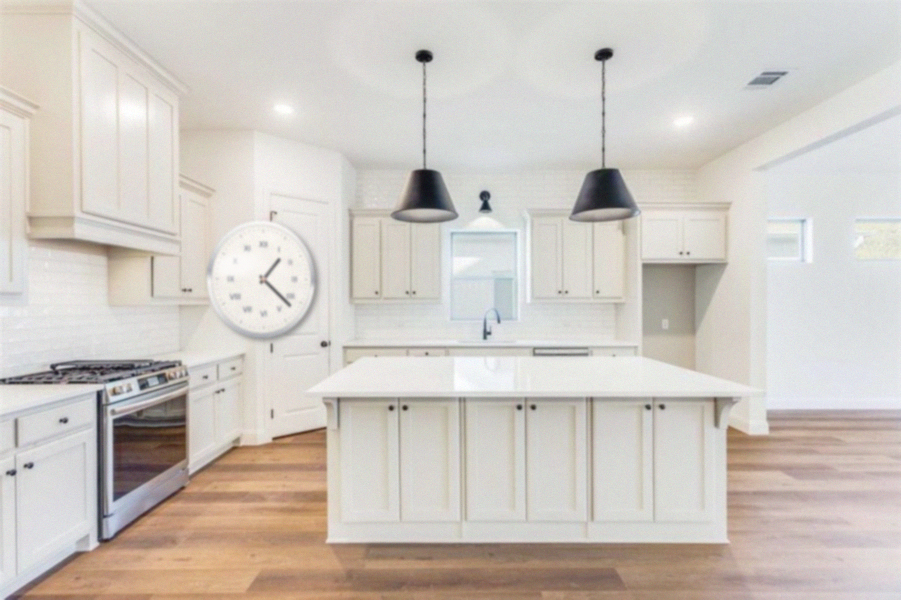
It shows 1h22
